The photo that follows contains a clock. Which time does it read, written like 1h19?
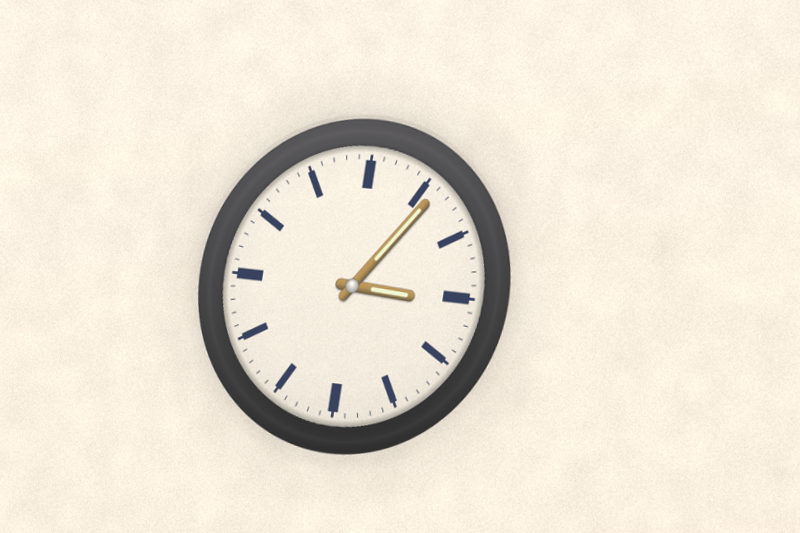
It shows 3h06
